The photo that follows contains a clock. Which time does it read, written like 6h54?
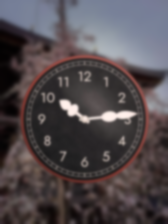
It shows 10h14
